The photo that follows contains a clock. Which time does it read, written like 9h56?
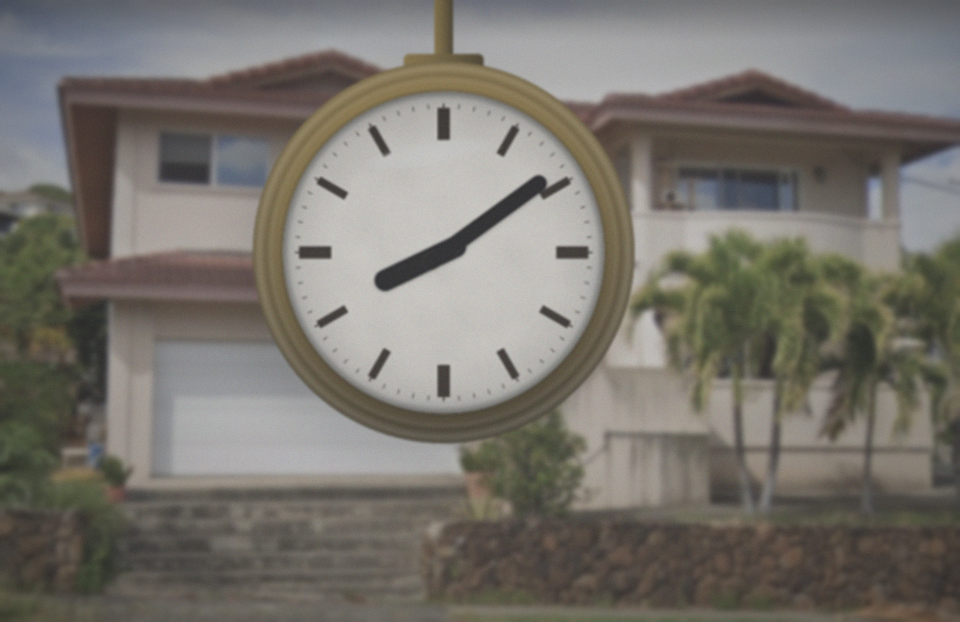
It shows 8h09
